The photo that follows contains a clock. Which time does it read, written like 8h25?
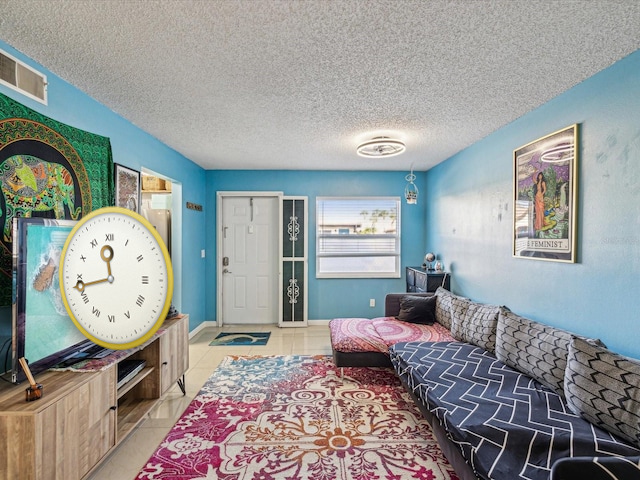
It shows 11h43
